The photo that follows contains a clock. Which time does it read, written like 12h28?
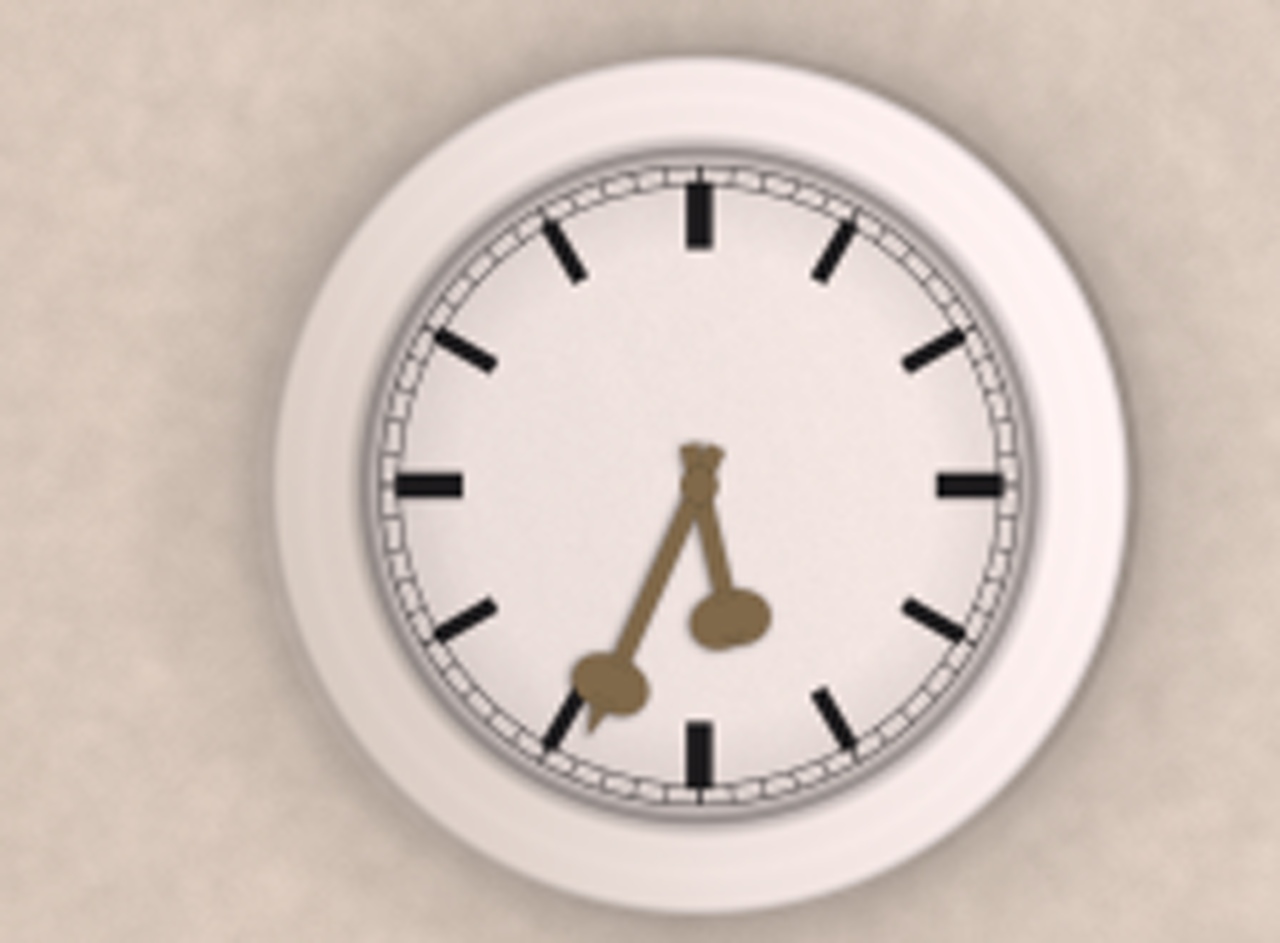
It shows 5h34
